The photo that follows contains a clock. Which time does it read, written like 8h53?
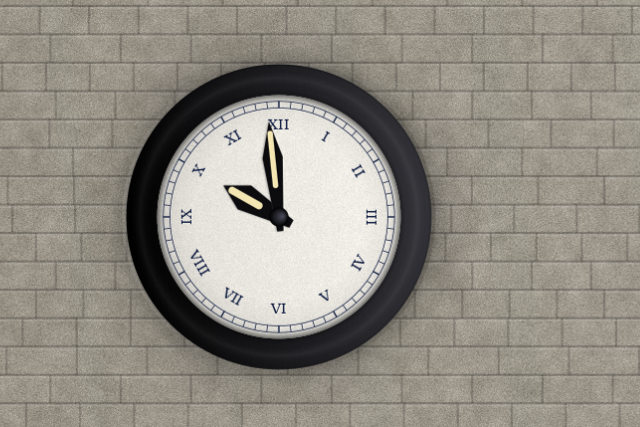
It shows 9h59
